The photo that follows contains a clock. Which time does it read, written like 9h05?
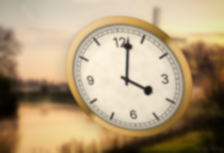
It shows 4h02
